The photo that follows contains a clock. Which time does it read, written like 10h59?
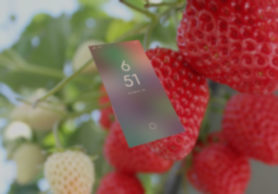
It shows 6h51
